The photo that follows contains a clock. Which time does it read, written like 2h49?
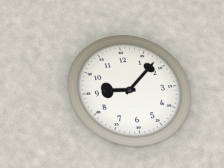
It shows 9h08
